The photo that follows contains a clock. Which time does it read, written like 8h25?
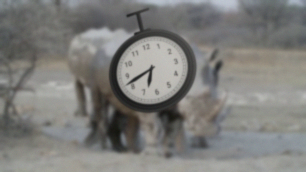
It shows 6h42
